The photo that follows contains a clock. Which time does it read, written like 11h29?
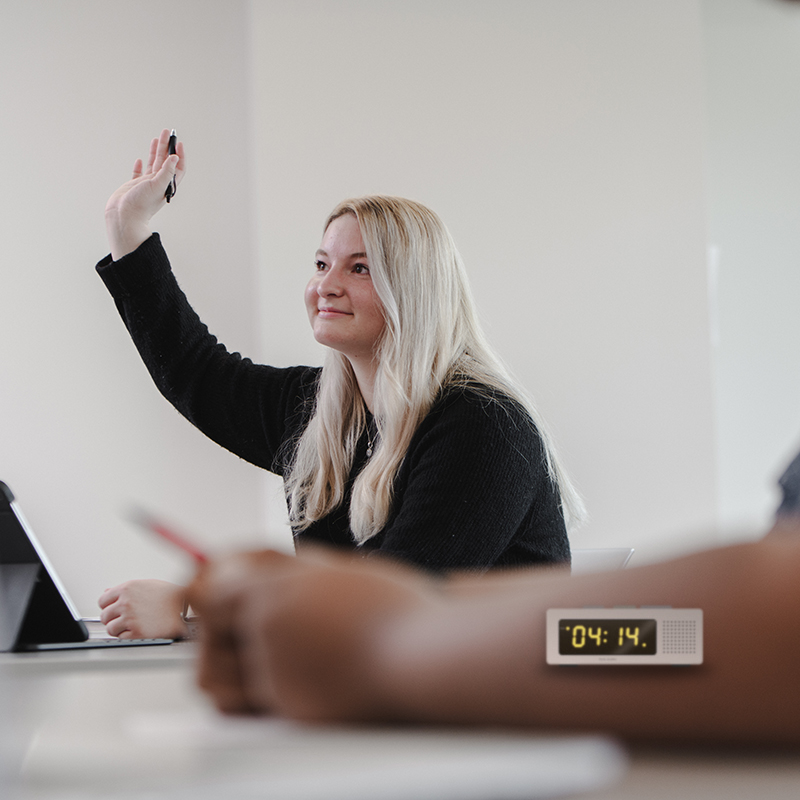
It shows 4h14
